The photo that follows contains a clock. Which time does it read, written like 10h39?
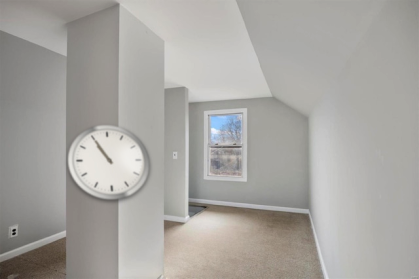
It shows 10h55
